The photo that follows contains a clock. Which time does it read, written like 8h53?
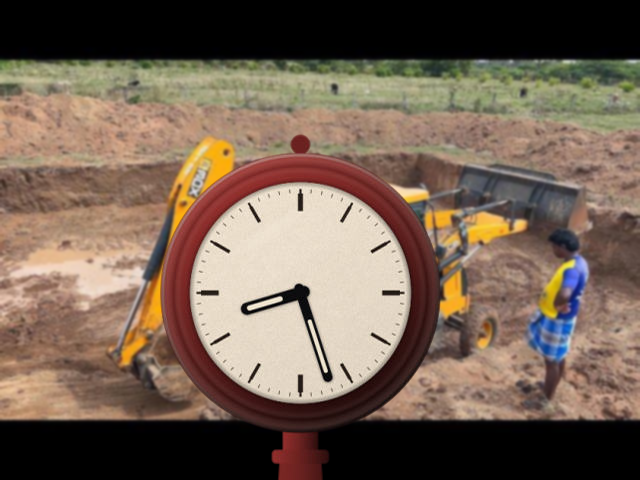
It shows 8h27
